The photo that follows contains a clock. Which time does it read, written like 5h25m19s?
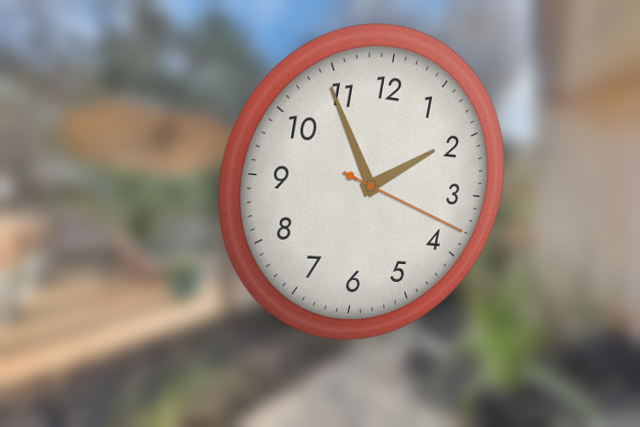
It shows 1h54m18s
